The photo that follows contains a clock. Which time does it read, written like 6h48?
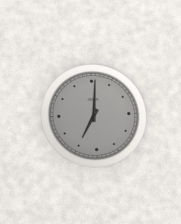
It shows 7h01
